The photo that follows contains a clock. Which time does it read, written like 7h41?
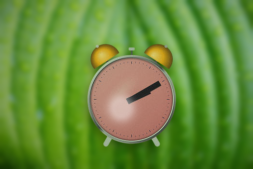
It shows 2h10
